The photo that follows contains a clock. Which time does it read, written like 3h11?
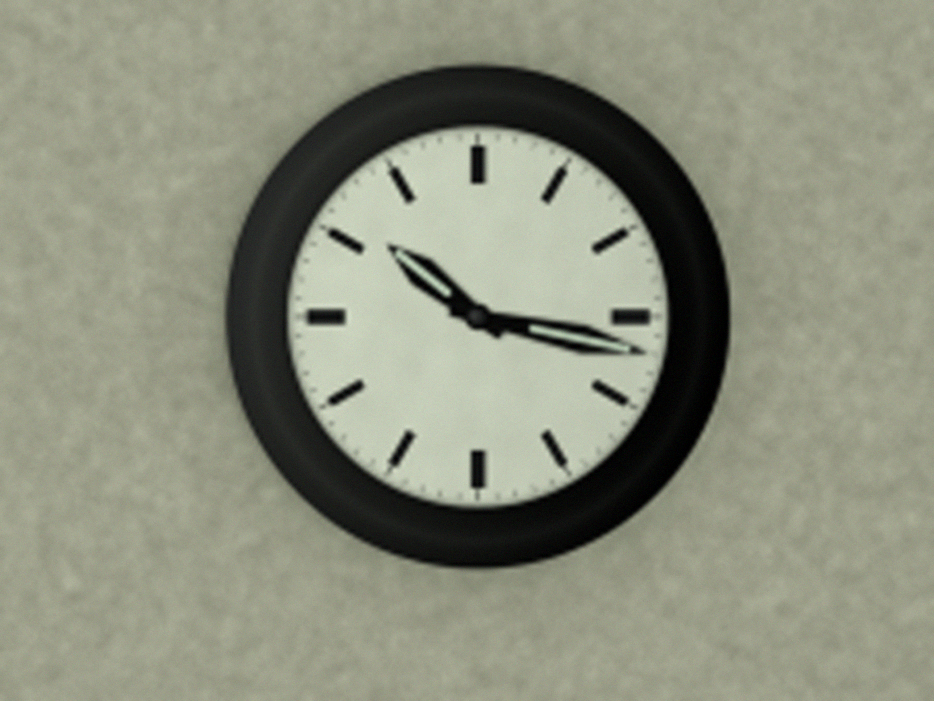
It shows 10h17
